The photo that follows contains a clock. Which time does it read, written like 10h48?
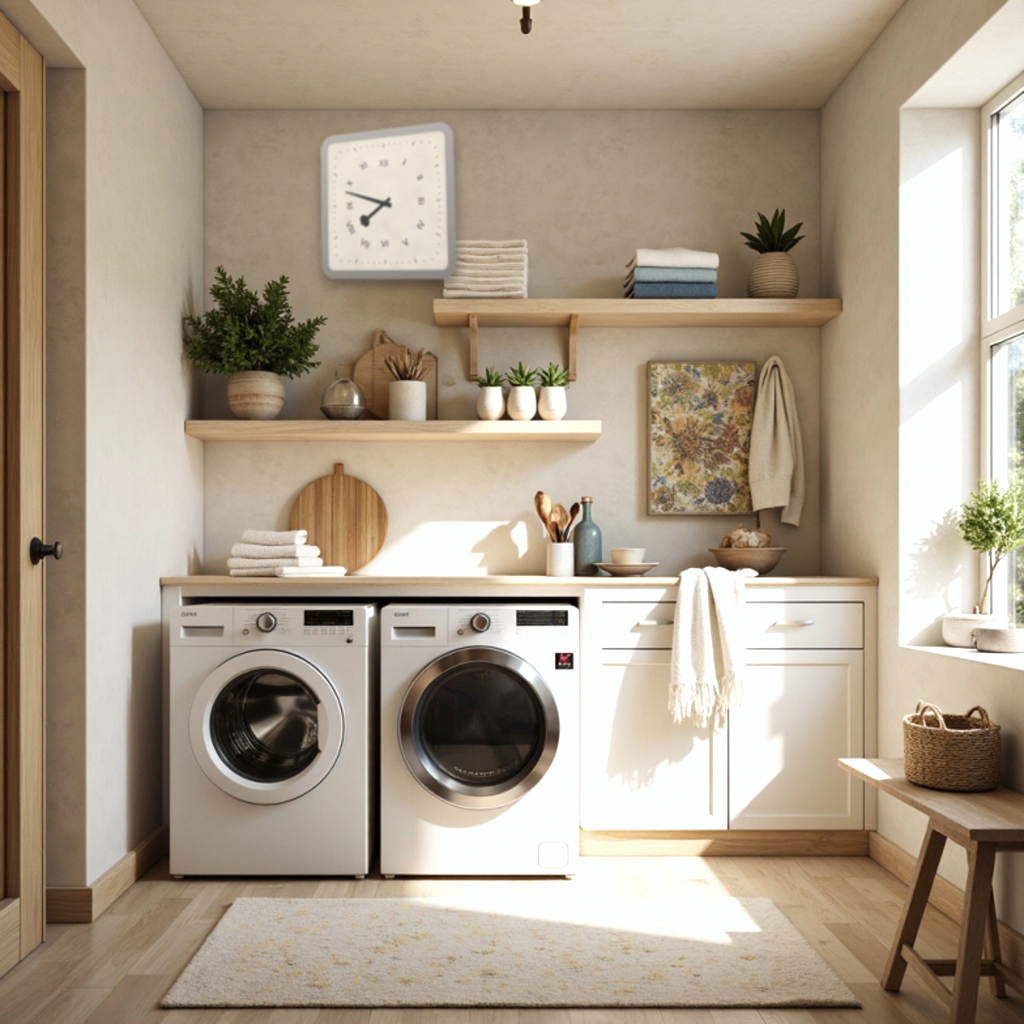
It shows 7h48
